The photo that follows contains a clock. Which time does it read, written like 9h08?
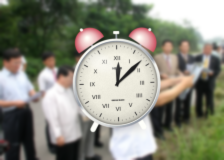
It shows 12h08
